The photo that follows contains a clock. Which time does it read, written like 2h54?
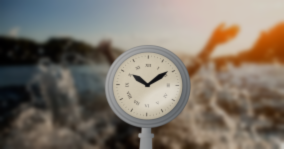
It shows 10h09
